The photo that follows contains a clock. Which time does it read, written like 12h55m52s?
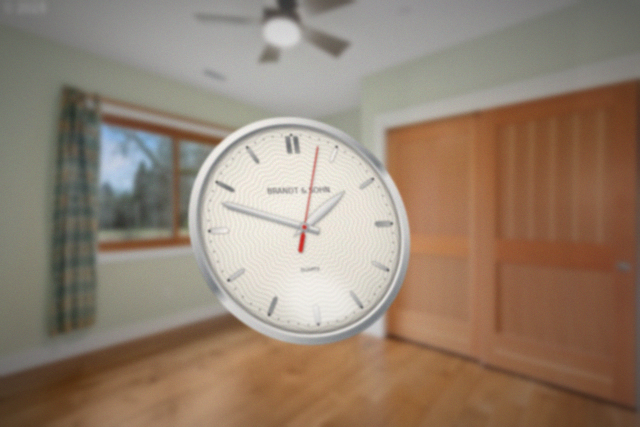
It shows 1h48m03s
